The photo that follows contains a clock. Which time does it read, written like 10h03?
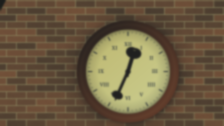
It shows 12h34
